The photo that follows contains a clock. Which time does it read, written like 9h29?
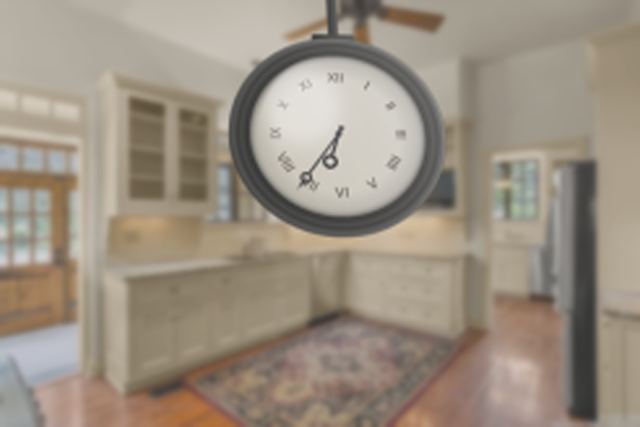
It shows 6h36
